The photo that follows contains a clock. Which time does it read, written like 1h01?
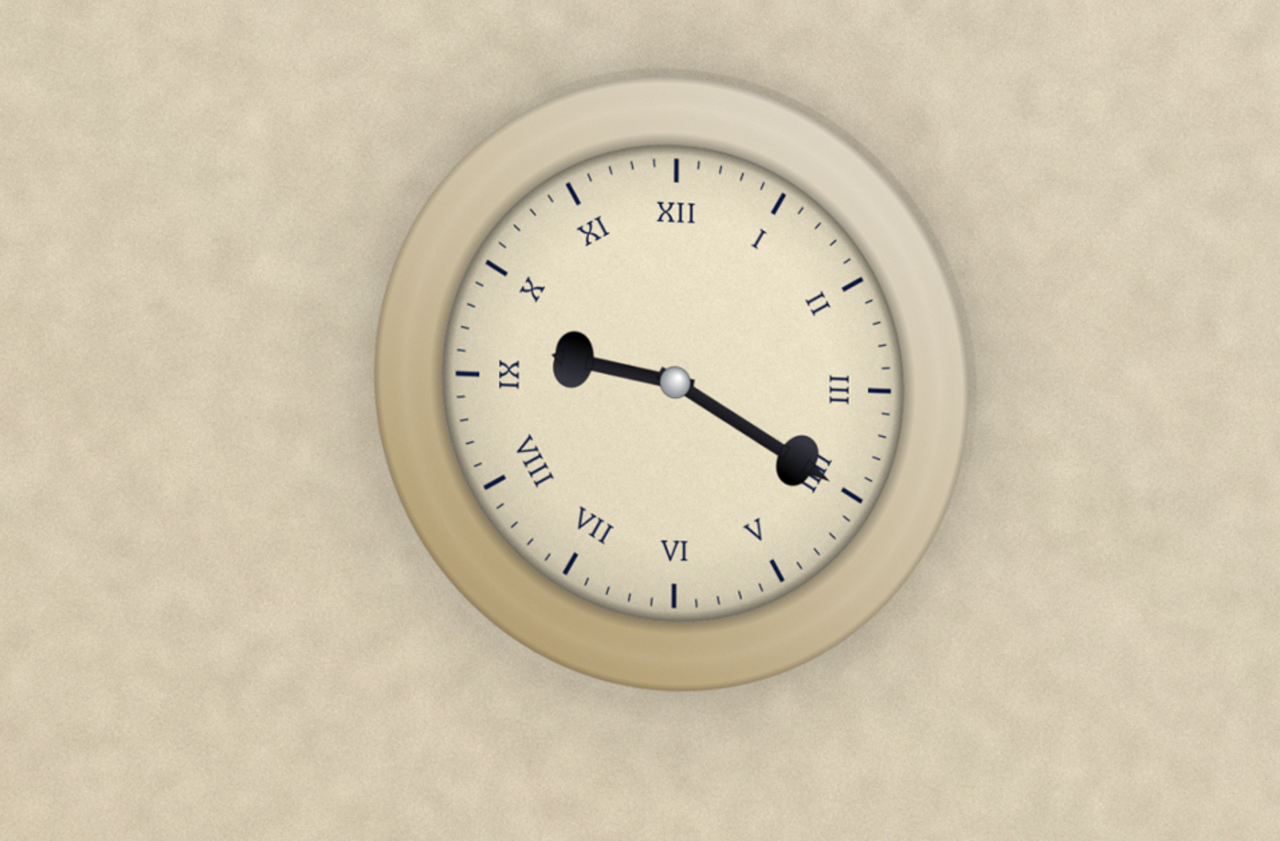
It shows 9h20
